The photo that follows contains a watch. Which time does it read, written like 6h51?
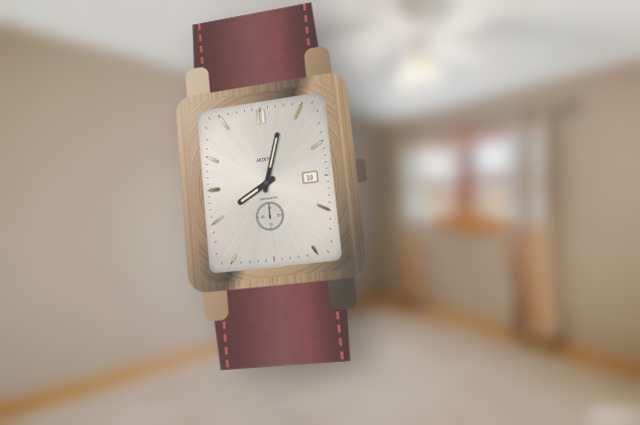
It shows 8h03
